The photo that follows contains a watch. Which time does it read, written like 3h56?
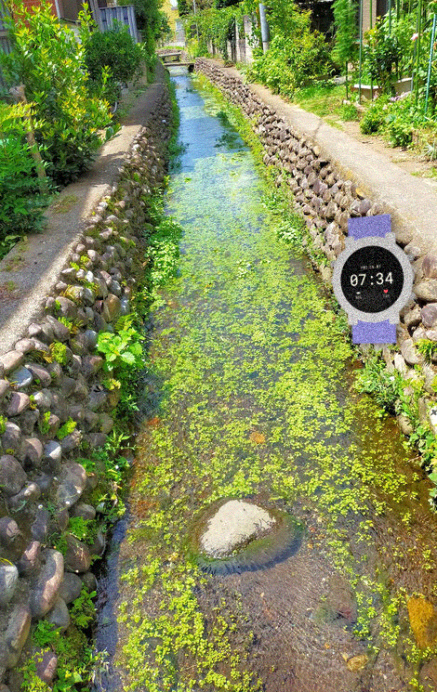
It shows 7h34
